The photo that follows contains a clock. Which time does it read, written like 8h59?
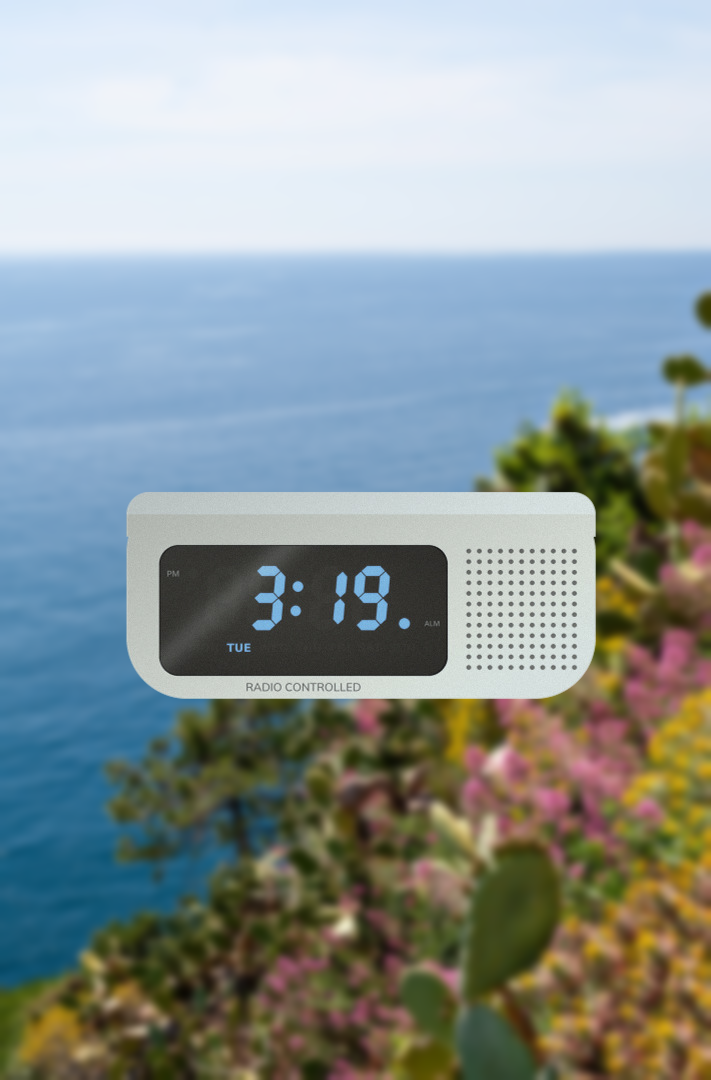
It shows 3h19
